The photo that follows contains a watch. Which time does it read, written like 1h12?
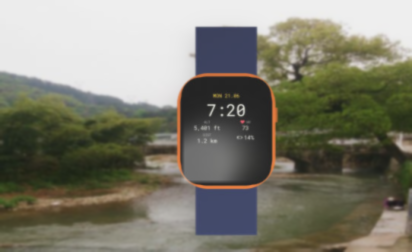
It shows 7h20
